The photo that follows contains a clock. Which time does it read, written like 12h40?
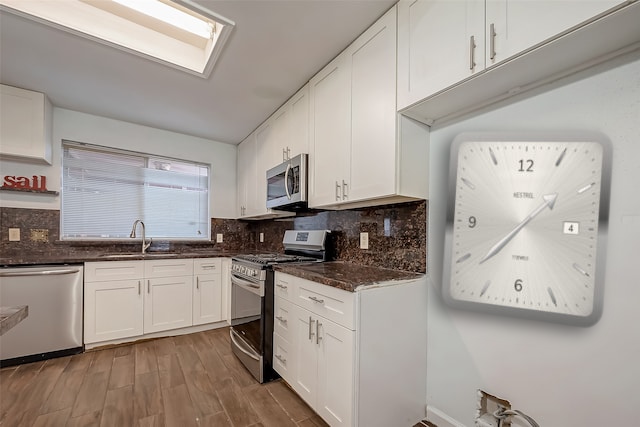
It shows 1h38
